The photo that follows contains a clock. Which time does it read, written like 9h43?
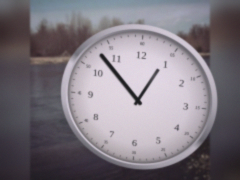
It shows 12h53
